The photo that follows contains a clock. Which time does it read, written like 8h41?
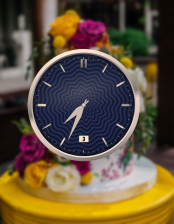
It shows 7h34
